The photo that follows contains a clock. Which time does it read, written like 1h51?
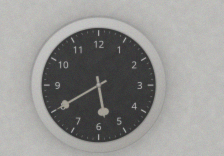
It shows 5h40
